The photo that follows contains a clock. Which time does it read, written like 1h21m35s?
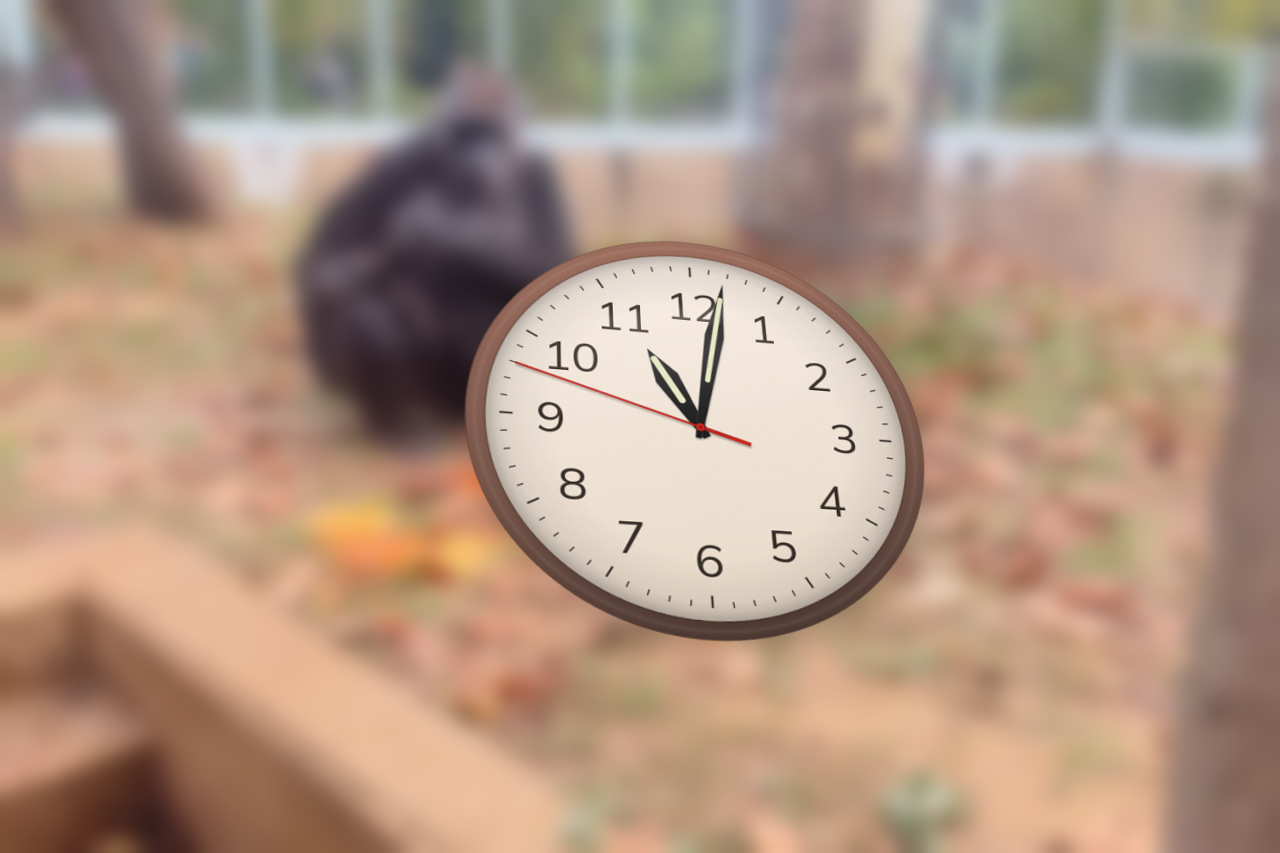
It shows 11h01m48s
